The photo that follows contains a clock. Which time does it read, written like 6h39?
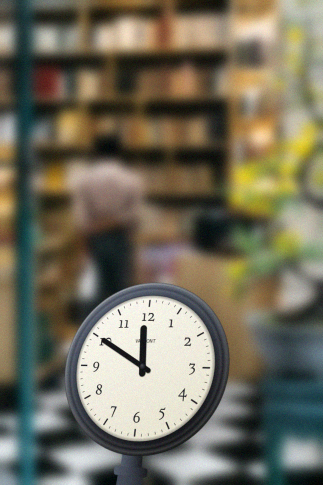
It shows 11h50
